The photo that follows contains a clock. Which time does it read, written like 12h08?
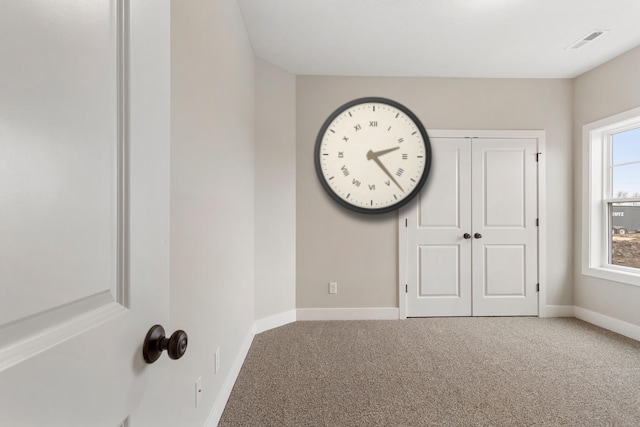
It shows 2h23
